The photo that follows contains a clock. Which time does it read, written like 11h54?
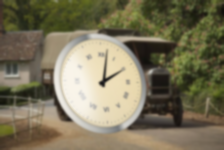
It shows 2h02
